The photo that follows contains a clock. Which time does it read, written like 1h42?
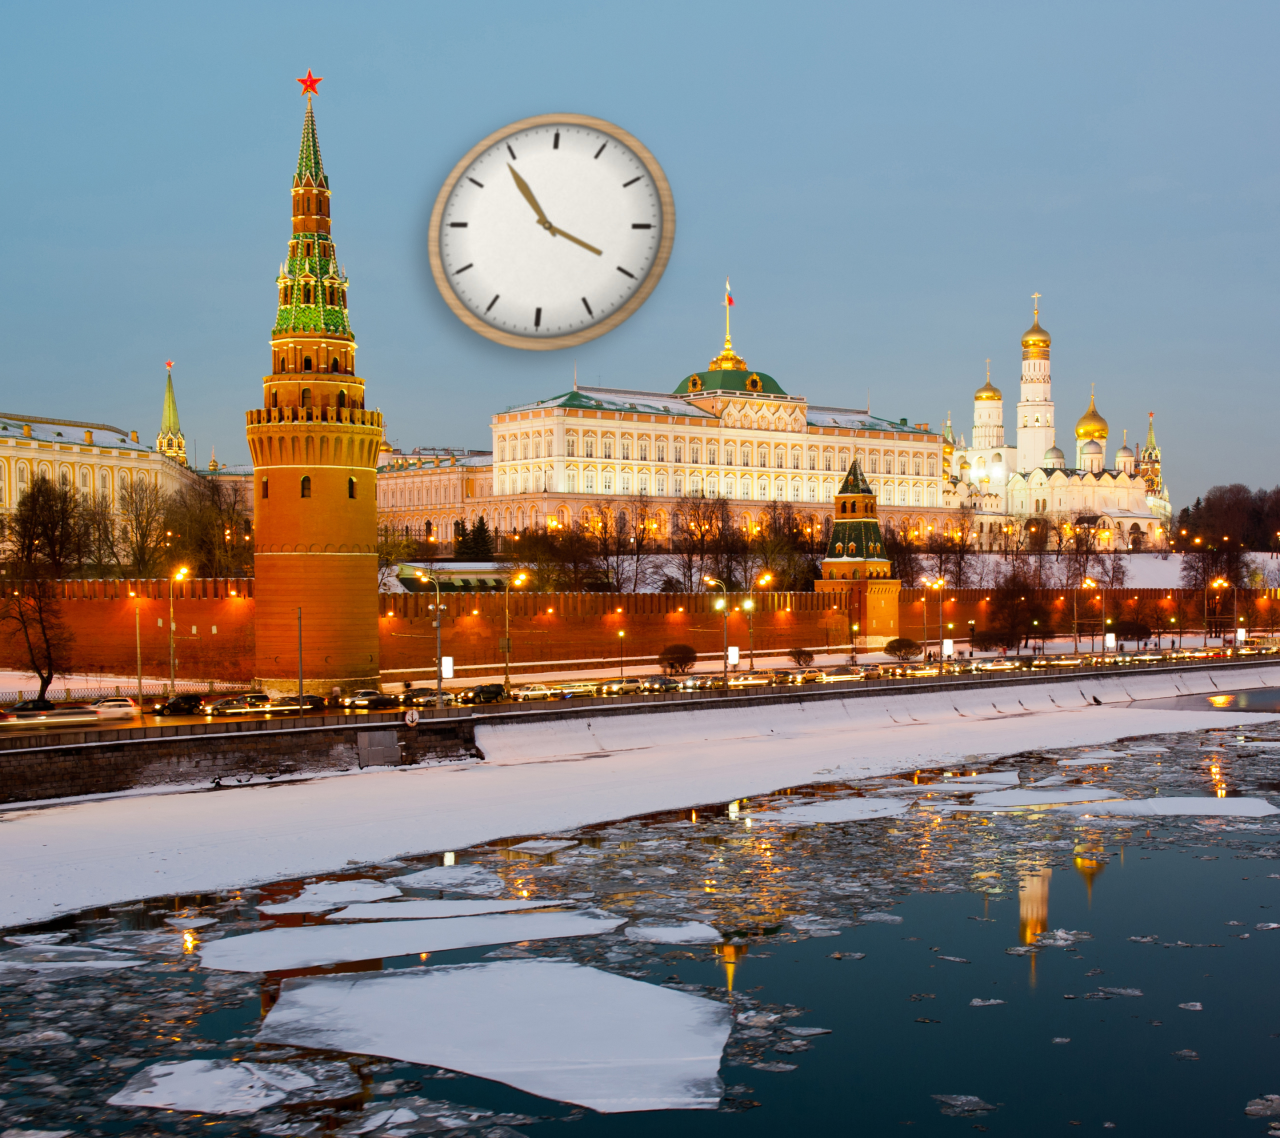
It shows 3h54
